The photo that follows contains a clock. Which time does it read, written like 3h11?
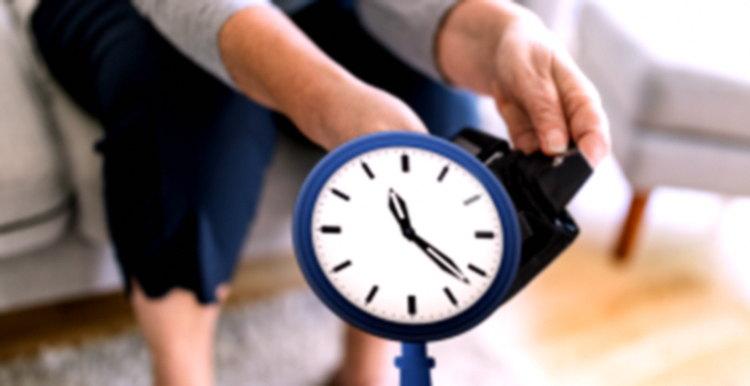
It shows 11h22
